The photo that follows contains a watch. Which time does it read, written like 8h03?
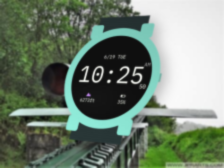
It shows 10h25
